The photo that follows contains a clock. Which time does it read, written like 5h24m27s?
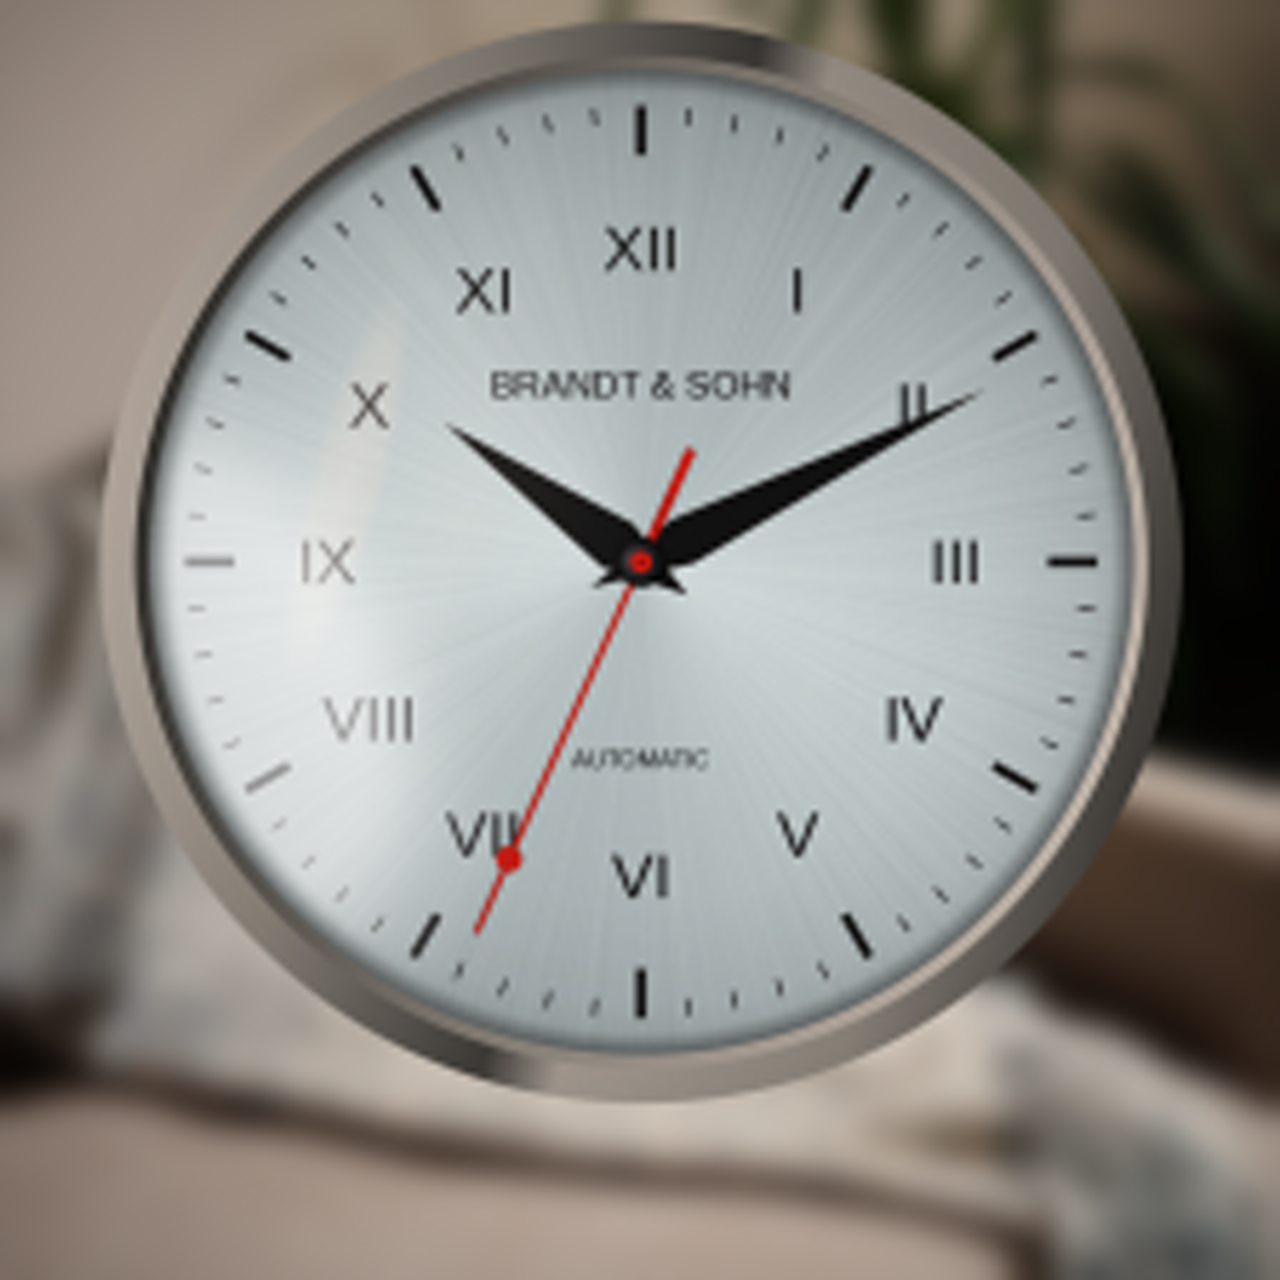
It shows 10h10m34s
